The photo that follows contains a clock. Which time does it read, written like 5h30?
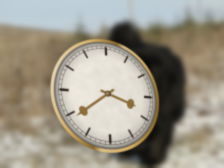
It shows 3h39
